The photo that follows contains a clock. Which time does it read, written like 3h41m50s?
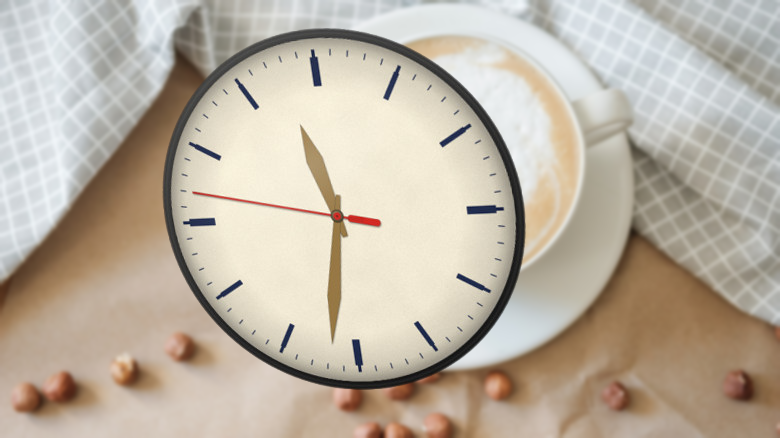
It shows 11h31m47s
